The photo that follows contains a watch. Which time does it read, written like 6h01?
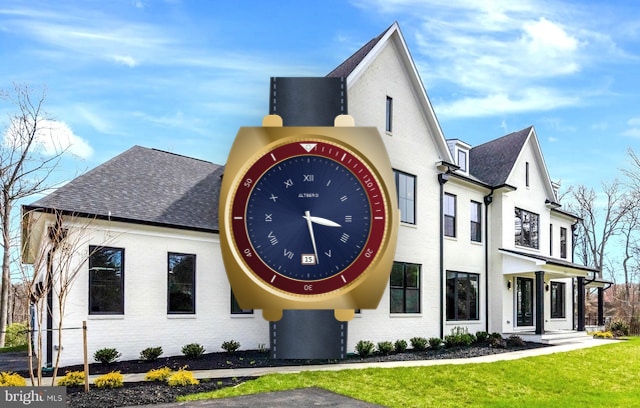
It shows 3h28
